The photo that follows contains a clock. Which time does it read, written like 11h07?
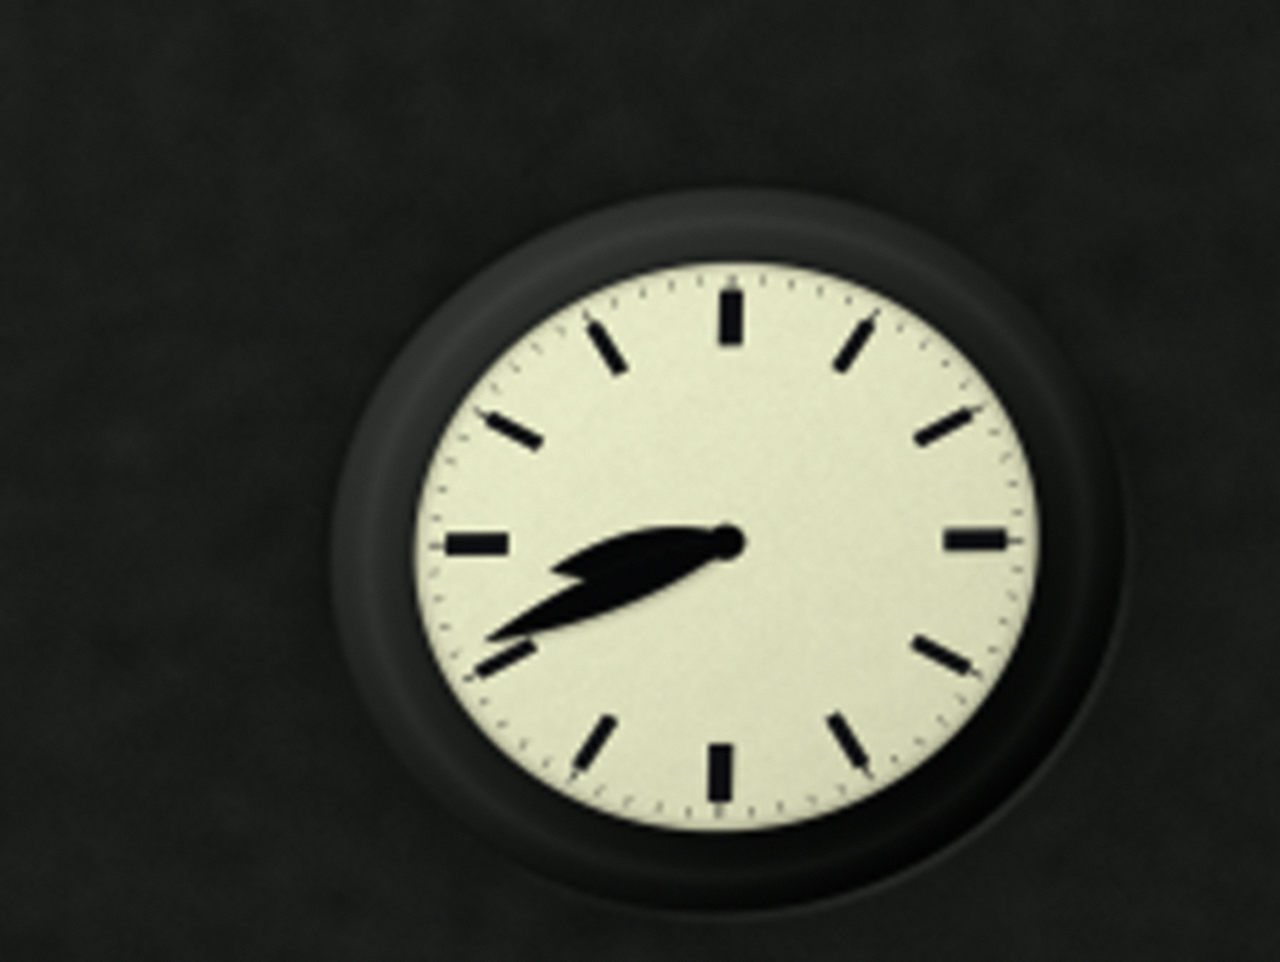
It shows 8h41
